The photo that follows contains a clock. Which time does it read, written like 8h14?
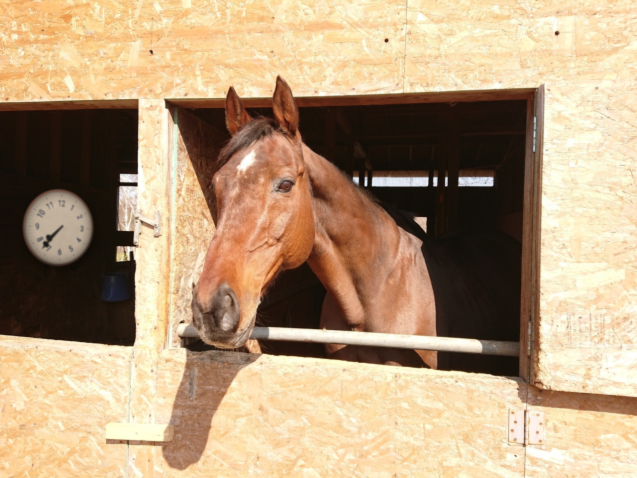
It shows 7h37
